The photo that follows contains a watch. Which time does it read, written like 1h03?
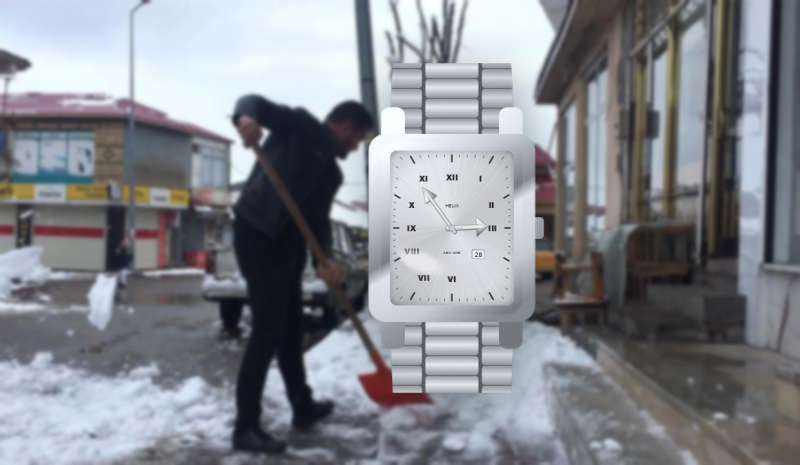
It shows 2h54
